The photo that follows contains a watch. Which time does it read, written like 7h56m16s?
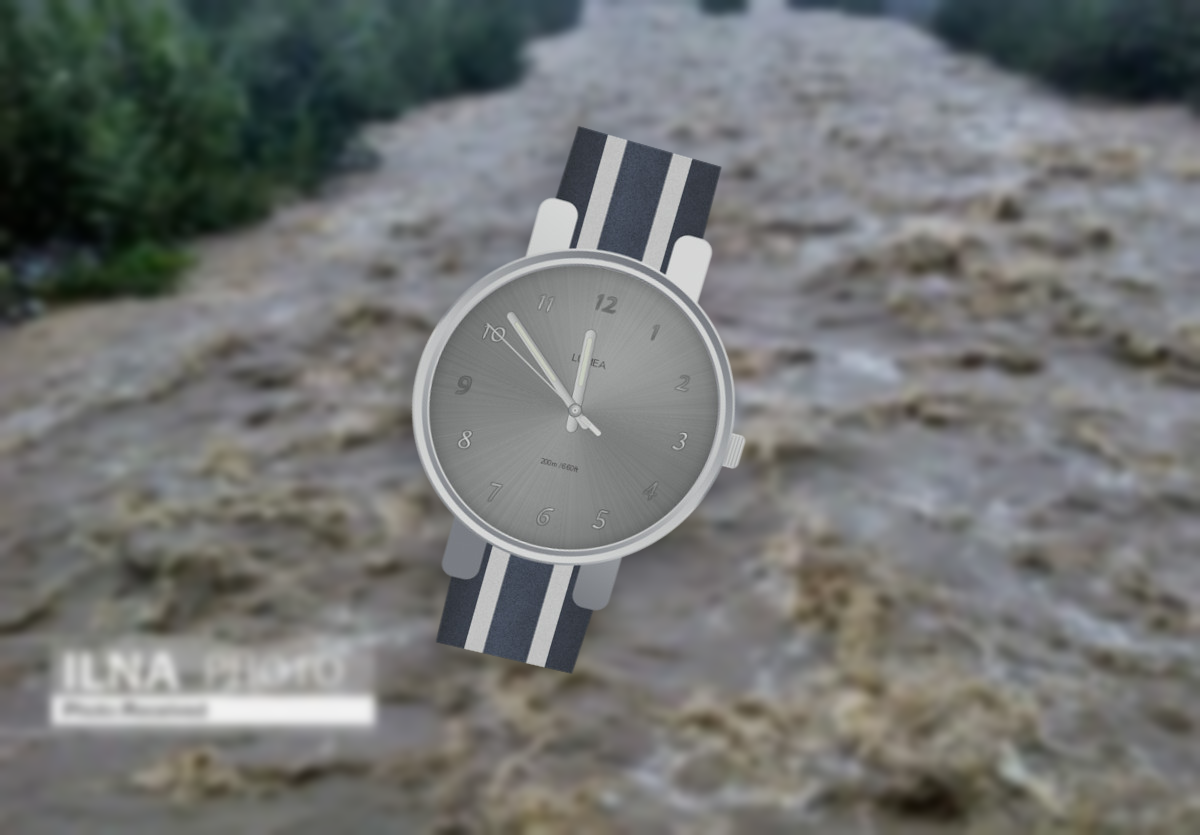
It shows 11h51m50s
